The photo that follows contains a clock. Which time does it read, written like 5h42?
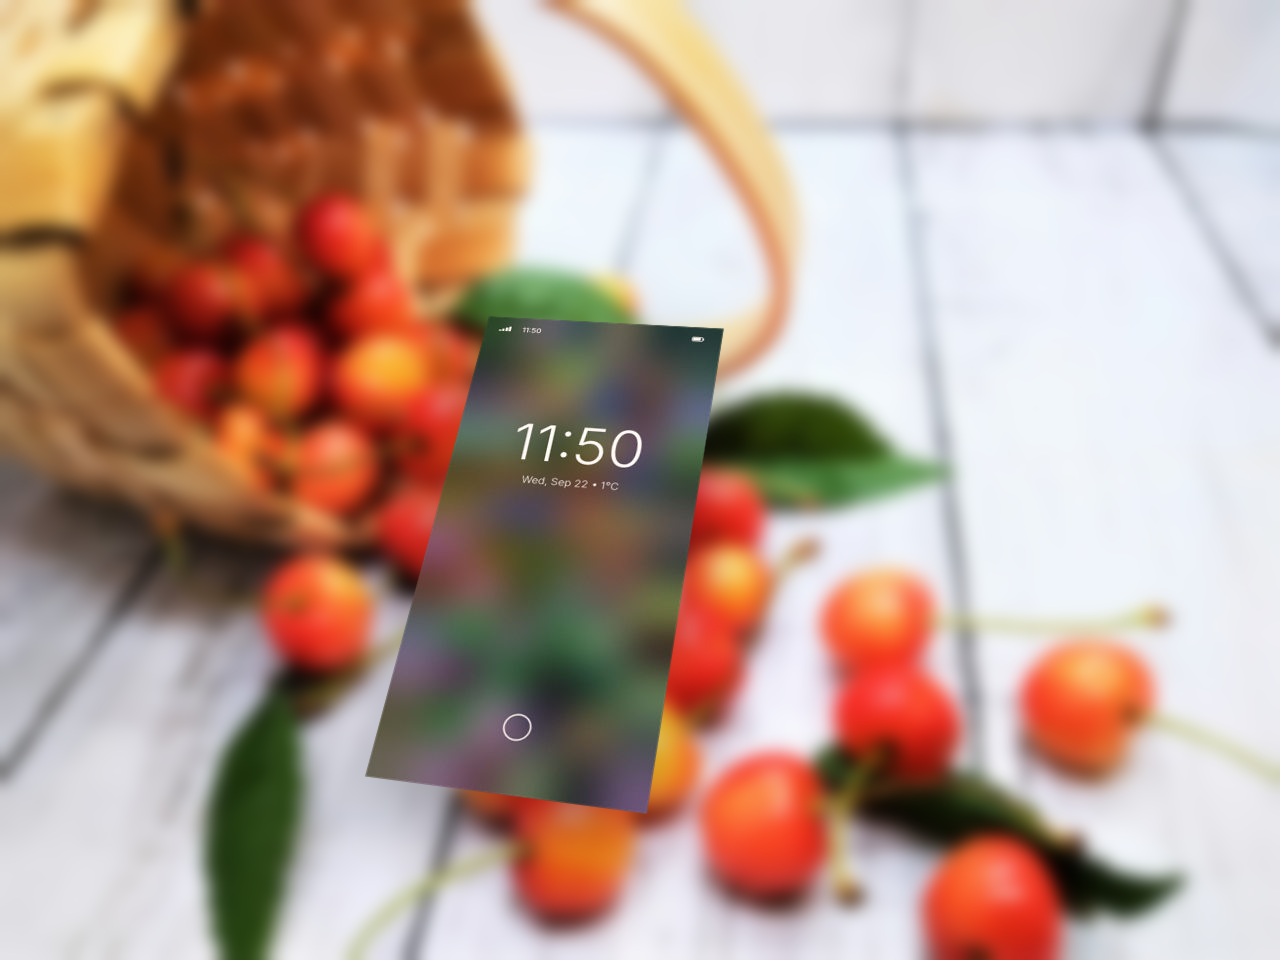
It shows 11h50
